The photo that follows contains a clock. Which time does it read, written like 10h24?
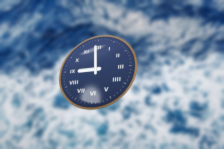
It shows 8h59
